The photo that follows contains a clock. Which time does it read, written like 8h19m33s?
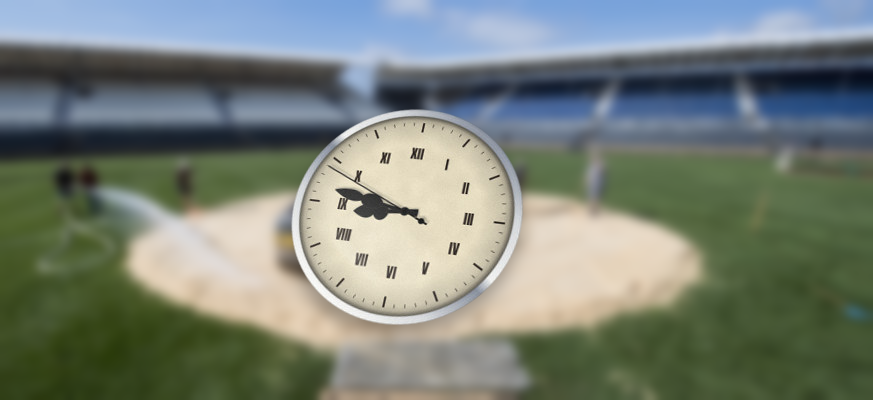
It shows 8h46m49s
